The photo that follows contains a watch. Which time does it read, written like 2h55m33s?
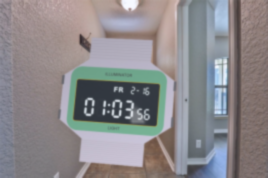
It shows 1h03m56s
